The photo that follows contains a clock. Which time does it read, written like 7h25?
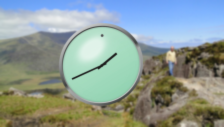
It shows 1h41
